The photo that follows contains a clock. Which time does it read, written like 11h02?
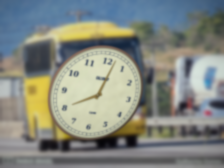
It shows 8h02
